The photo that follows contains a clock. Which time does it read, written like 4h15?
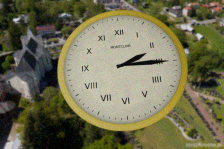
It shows 2h15
